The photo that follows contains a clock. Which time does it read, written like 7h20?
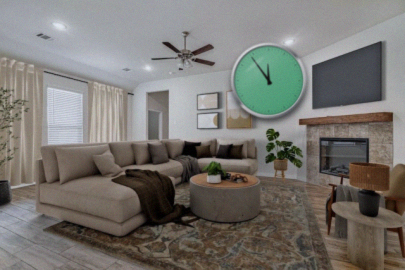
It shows 11h54
